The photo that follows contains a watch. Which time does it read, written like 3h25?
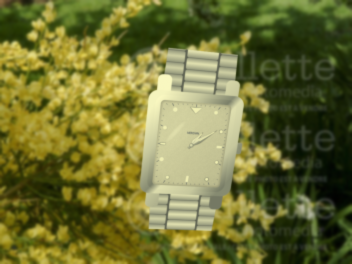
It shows 1h09
